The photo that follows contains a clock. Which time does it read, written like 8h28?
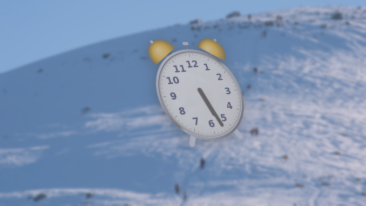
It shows 5h27
